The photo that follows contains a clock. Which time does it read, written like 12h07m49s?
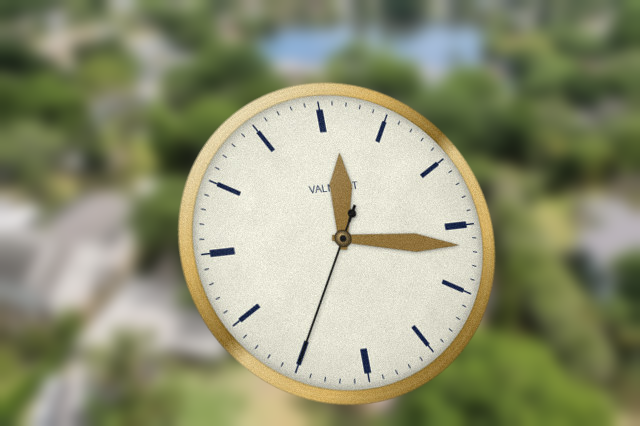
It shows 12h16m35s
